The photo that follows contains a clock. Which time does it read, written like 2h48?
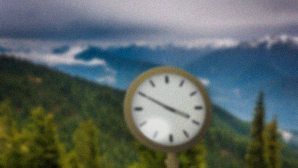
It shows 3h50
